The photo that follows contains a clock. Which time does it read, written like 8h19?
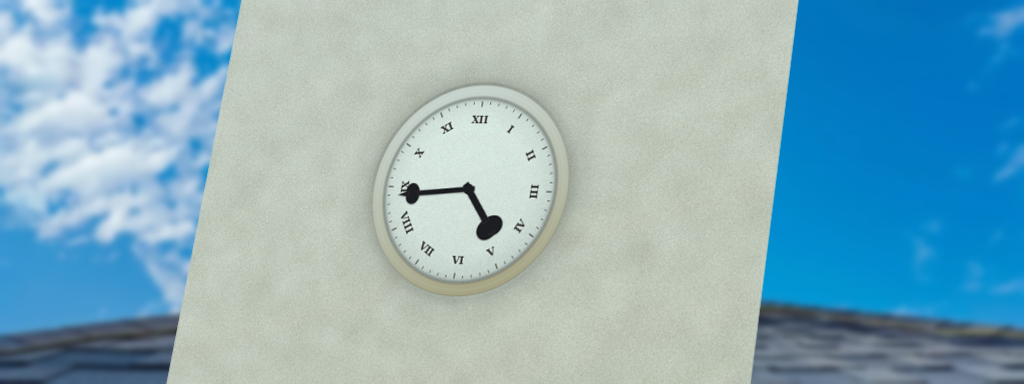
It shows 4h44
